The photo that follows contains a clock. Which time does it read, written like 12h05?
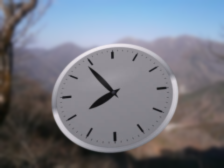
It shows 7h54
